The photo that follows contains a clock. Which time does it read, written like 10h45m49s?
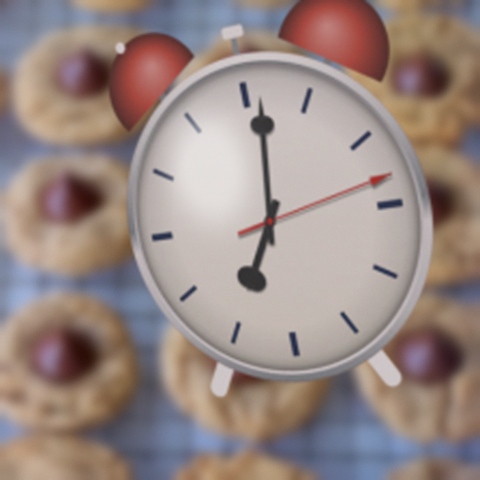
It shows 7h01m13s
